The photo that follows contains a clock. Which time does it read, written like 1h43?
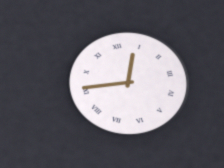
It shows 12h46
